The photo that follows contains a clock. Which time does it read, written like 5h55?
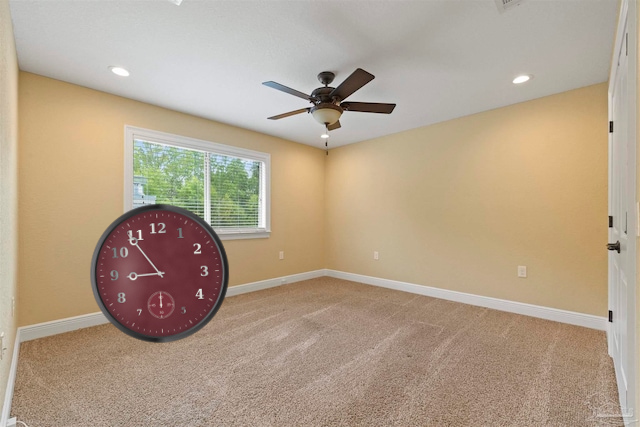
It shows 8h54
